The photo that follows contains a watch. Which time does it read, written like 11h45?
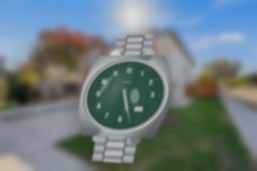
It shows 5h27
